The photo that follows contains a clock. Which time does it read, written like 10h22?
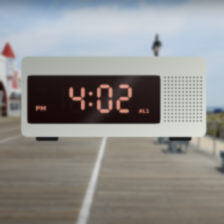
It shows 4h02
